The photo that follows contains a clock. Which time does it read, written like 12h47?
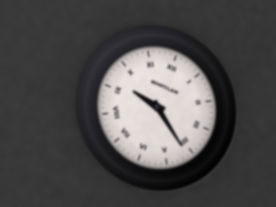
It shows 9h21
